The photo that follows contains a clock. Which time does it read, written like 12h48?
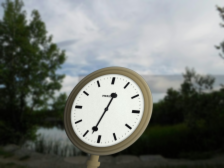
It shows 12h33
